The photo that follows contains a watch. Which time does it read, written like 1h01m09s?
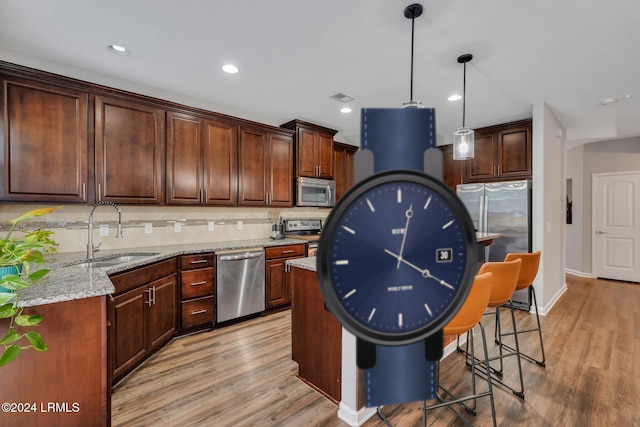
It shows 4h02m20s
